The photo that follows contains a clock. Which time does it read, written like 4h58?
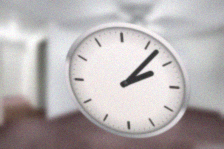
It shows 2h07
